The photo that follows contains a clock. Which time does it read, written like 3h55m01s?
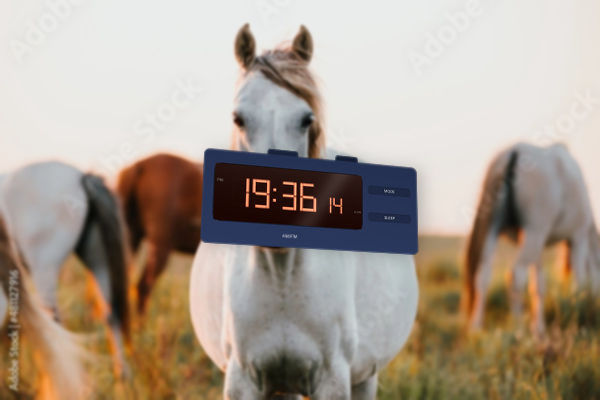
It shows 19h36m14s
